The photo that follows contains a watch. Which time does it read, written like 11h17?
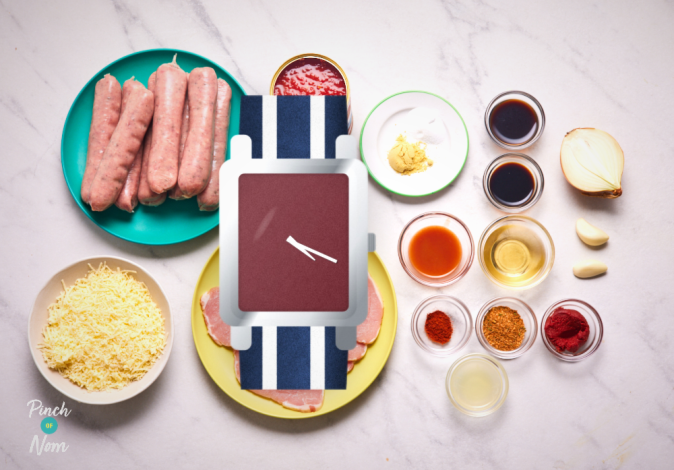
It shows 4h19
